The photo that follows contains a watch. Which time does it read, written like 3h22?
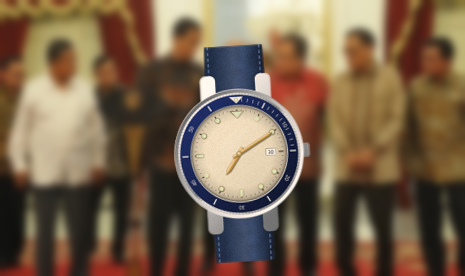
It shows 7h10
